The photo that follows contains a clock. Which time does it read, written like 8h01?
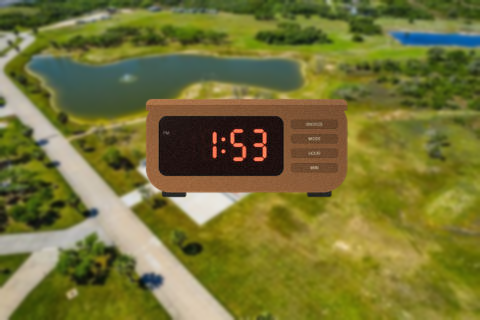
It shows 1h53
